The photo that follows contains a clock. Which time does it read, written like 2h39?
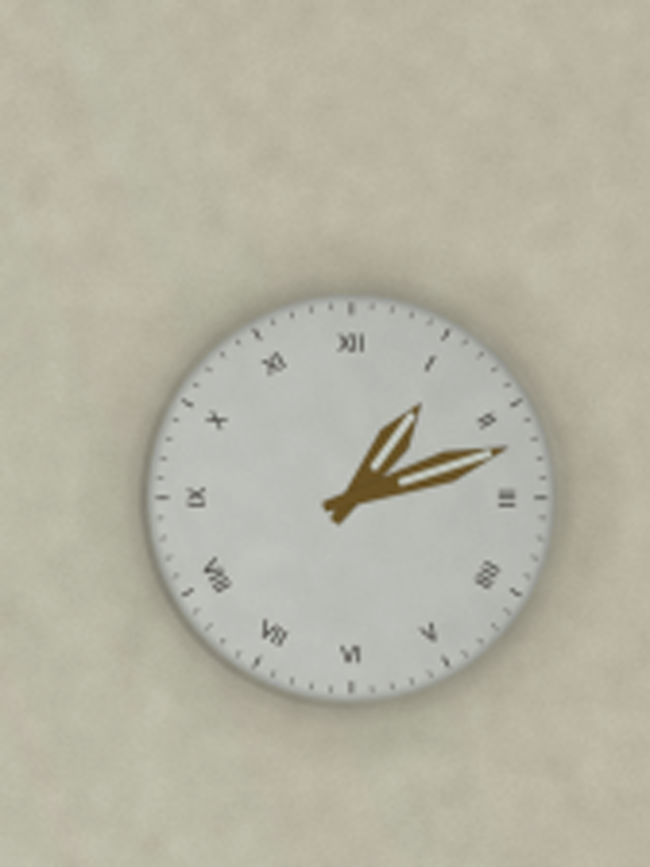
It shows 1h12
